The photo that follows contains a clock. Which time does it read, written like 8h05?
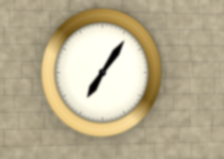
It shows 7h06
